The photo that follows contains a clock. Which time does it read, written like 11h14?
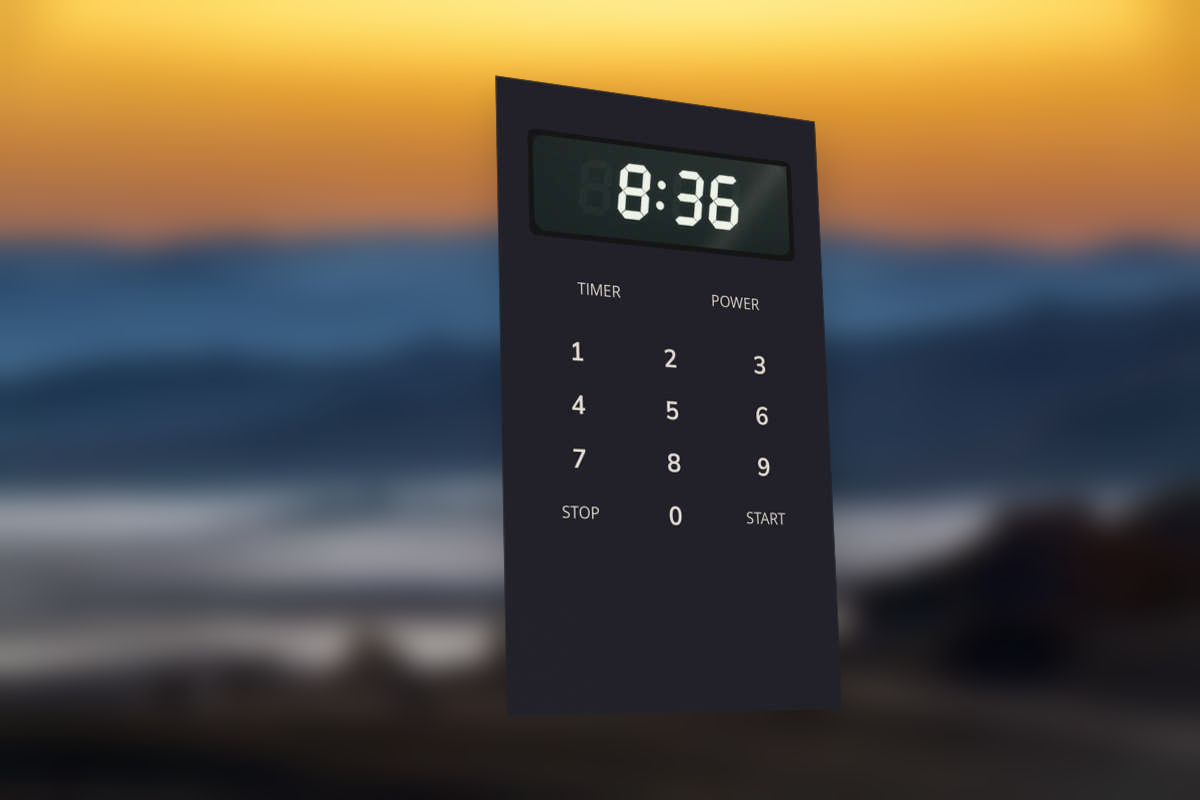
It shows 8h36
